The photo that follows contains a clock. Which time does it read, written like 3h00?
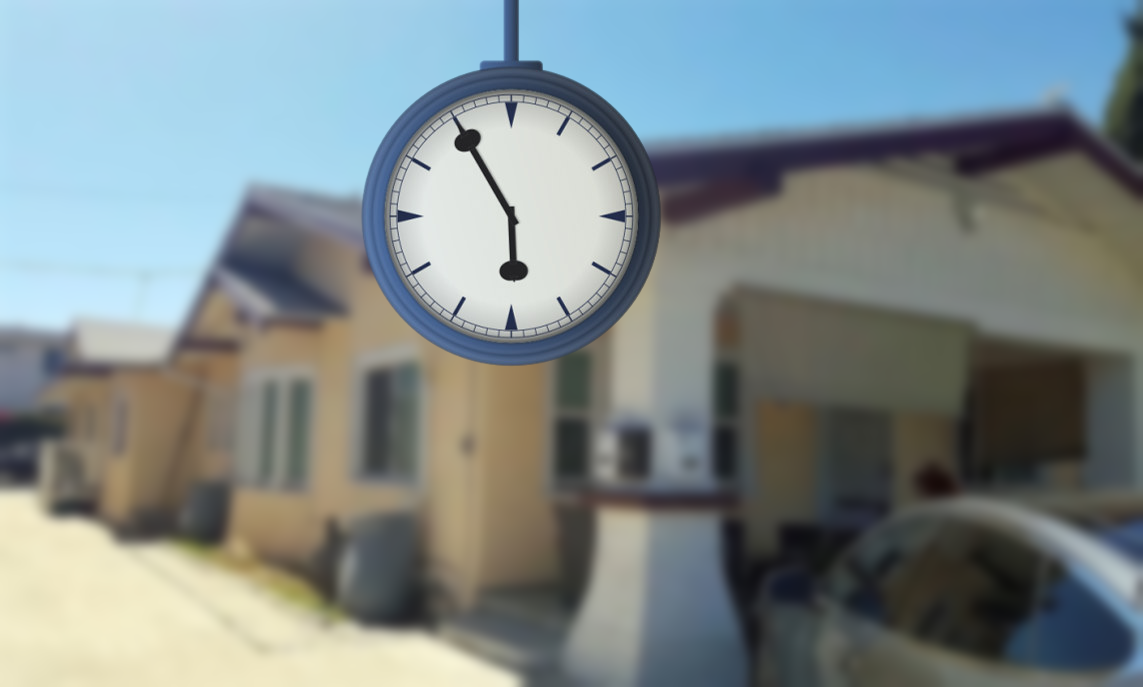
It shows 5h55
